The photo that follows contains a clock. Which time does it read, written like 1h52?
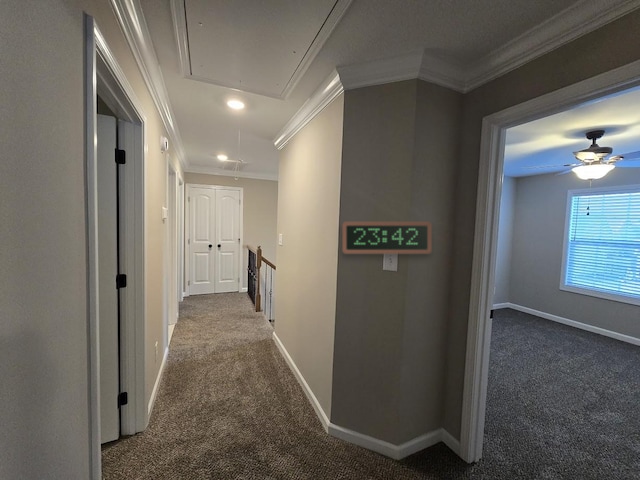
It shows 23h42
